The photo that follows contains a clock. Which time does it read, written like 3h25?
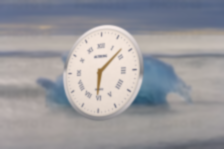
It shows 6h08
